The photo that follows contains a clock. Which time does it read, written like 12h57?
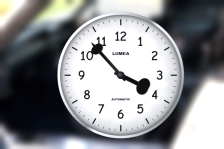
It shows 3h53
